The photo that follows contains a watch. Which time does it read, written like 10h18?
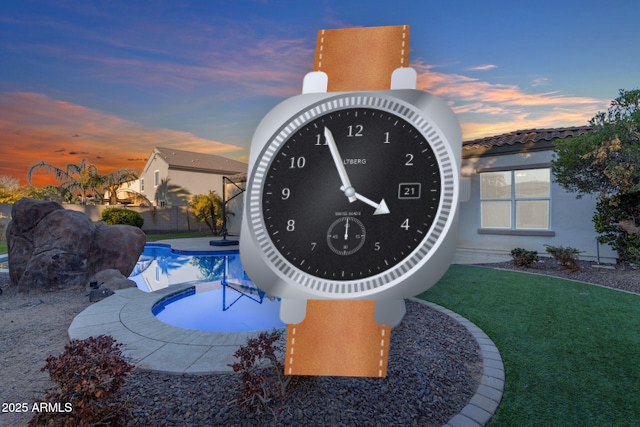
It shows 3h56
